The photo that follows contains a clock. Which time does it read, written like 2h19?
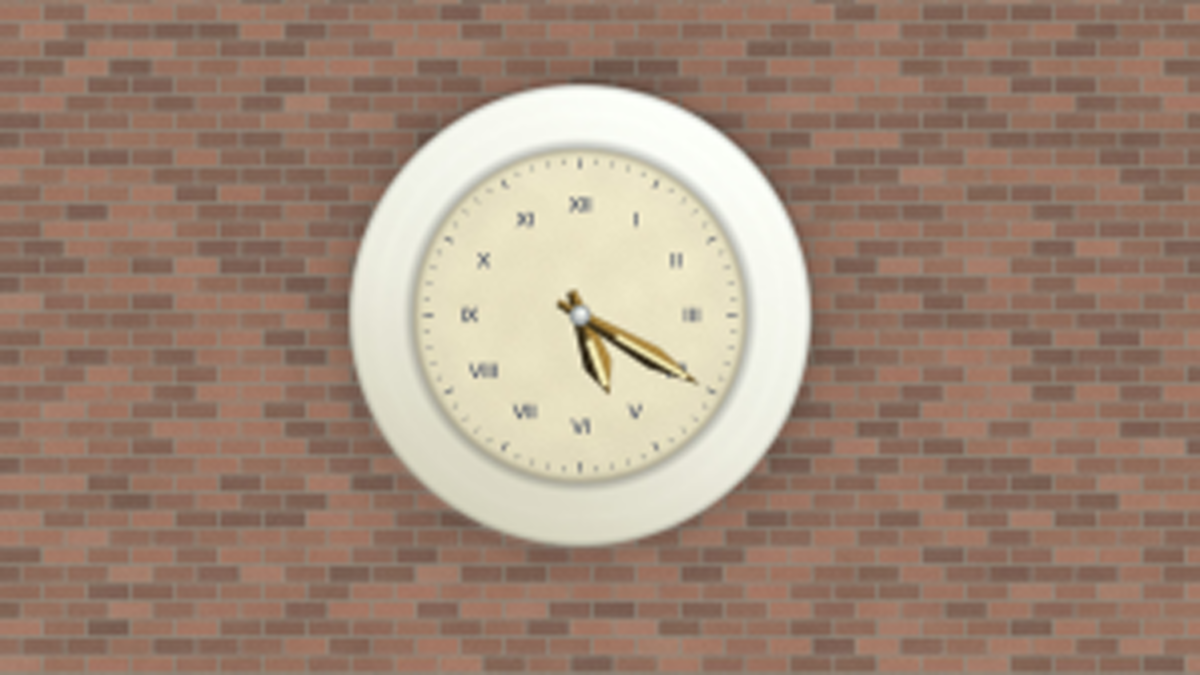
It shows 5h20
